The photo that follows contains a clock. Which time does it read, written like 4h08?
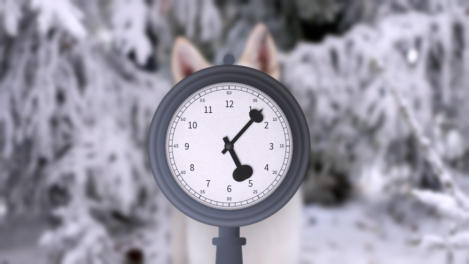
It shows 5h07
